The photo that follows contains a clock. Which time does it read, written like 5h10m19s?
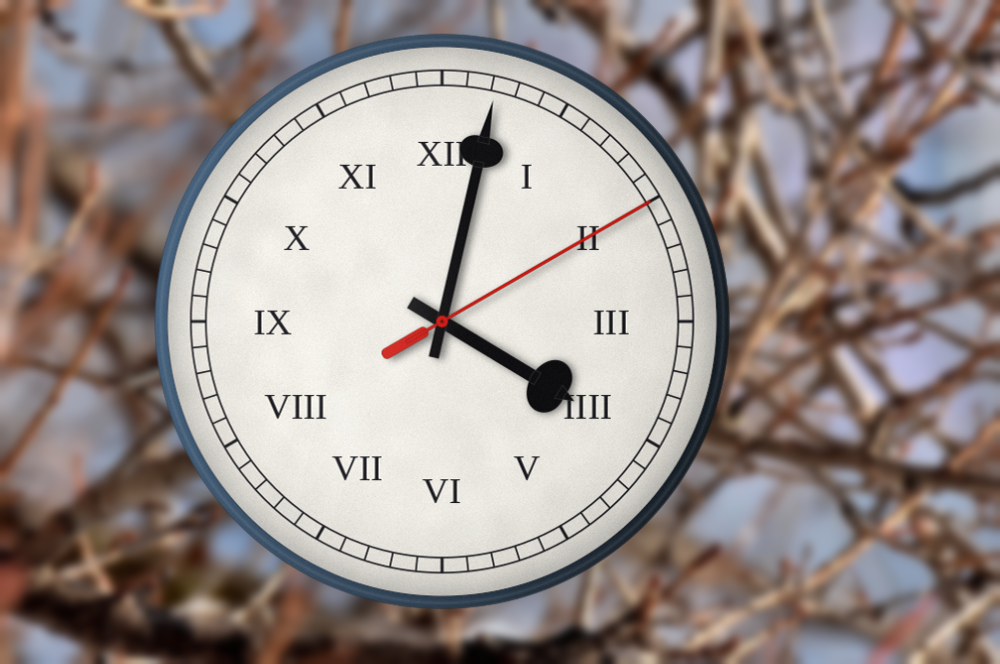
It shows 4h02m10s
